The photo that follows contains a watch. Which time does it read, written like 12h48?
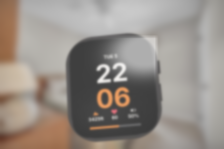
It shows 22h06
